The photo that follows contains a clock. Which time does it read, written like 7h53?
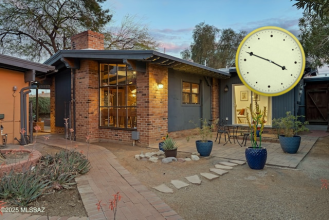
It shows 3h48
